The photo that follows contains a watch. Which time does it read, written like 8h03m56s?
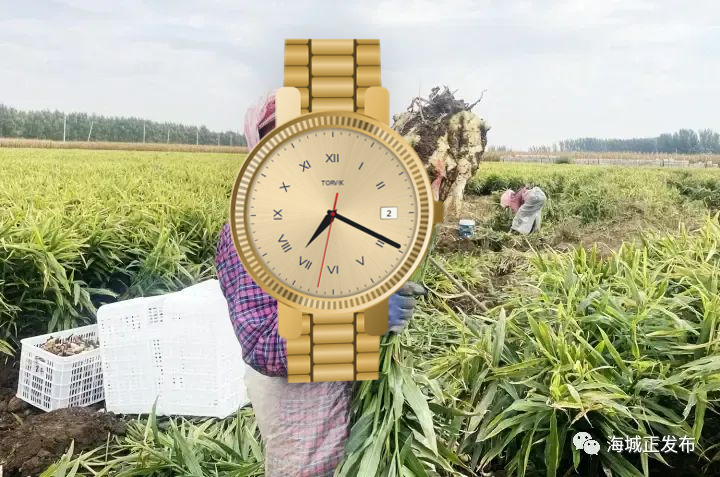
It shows 7h19m32s
